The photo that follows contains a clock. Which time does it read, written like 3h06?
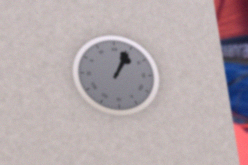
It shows 1h04
